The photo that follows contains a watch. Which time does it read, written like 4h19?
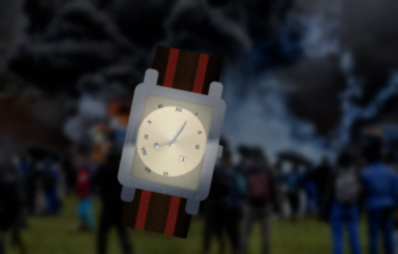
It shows 8h04
